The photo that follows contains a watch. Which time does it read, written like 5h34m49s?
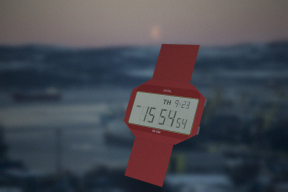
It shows 15h54m54s
